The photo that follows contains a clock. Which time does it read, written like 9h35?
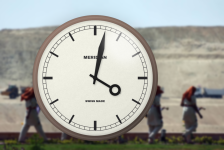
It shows 4h02
